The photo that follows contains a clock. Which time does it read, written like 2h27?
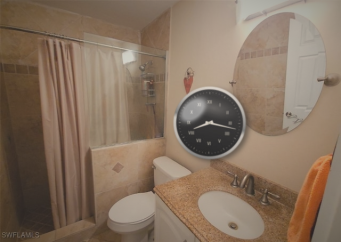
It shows 8h17
